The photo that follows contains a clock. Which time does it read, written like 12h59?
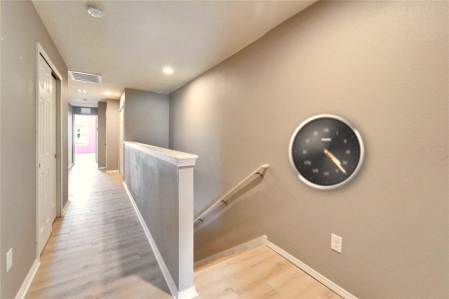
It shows 4h23
